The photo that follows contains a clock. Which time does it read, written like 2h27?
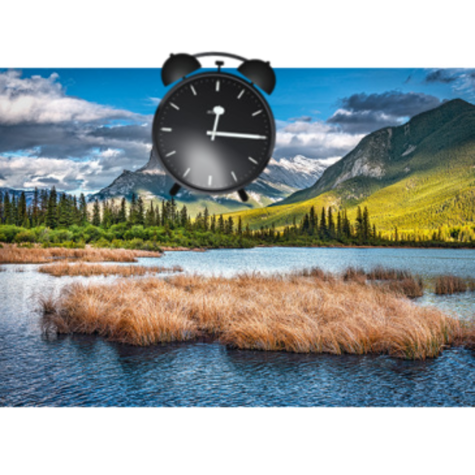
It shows 12h15
